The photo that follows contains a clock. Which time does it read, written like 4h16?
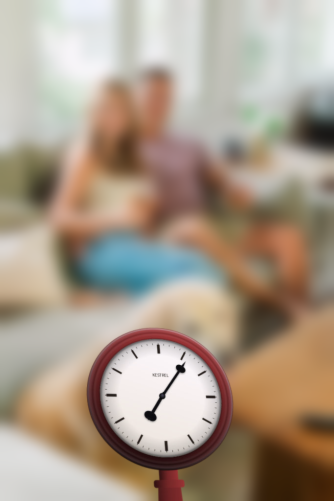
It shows 7h06
